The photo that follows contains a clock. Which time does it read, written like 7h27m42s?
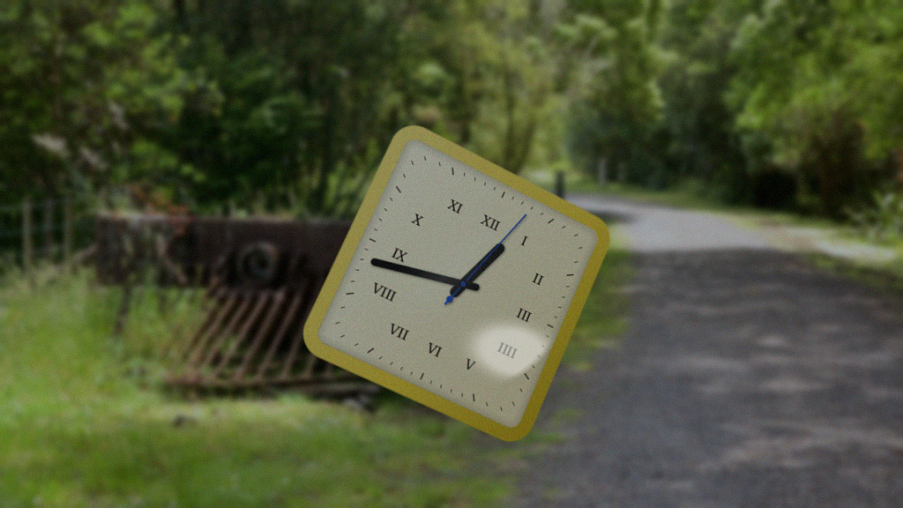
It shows 12h43m03s
